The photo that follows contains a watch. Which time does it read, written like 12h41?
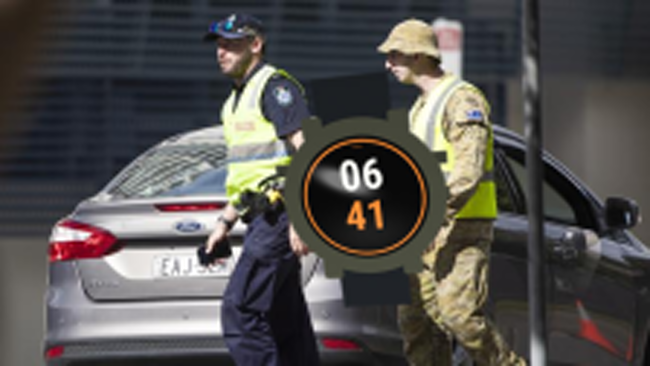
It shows 6h41
